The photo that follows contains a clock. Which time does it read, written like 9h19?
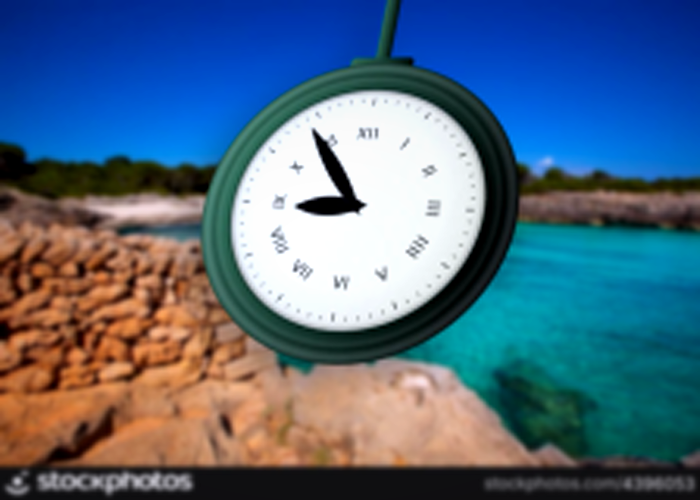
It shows 8h54
